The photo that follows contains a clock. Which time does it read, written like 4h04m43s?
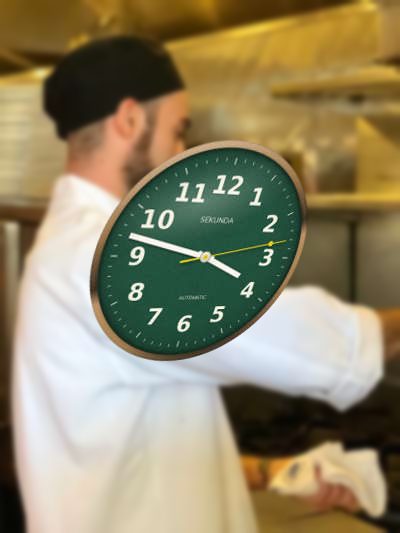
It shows 3h47m13s
